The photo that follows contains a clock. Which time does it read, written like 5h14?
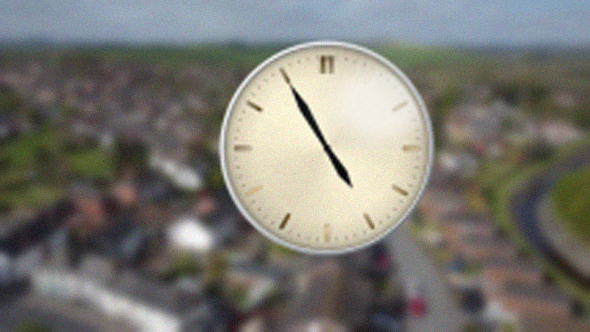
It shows 4h55
